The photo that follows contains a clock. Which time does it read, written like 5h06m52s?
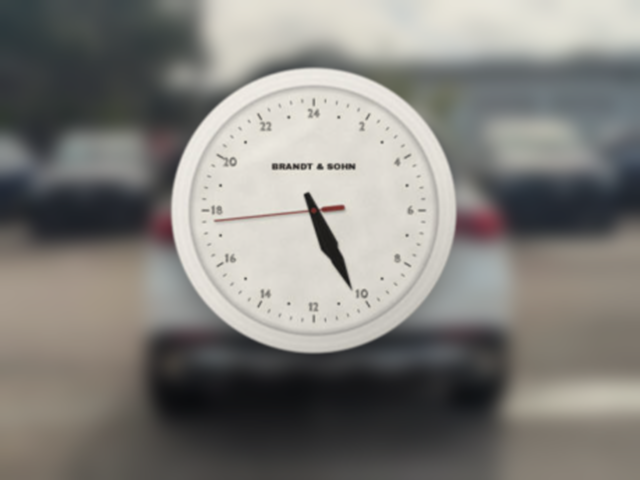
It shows 10h25m44s
